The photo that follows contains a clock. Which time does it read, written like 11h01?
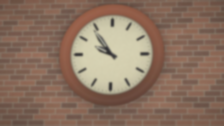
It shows 9h54
